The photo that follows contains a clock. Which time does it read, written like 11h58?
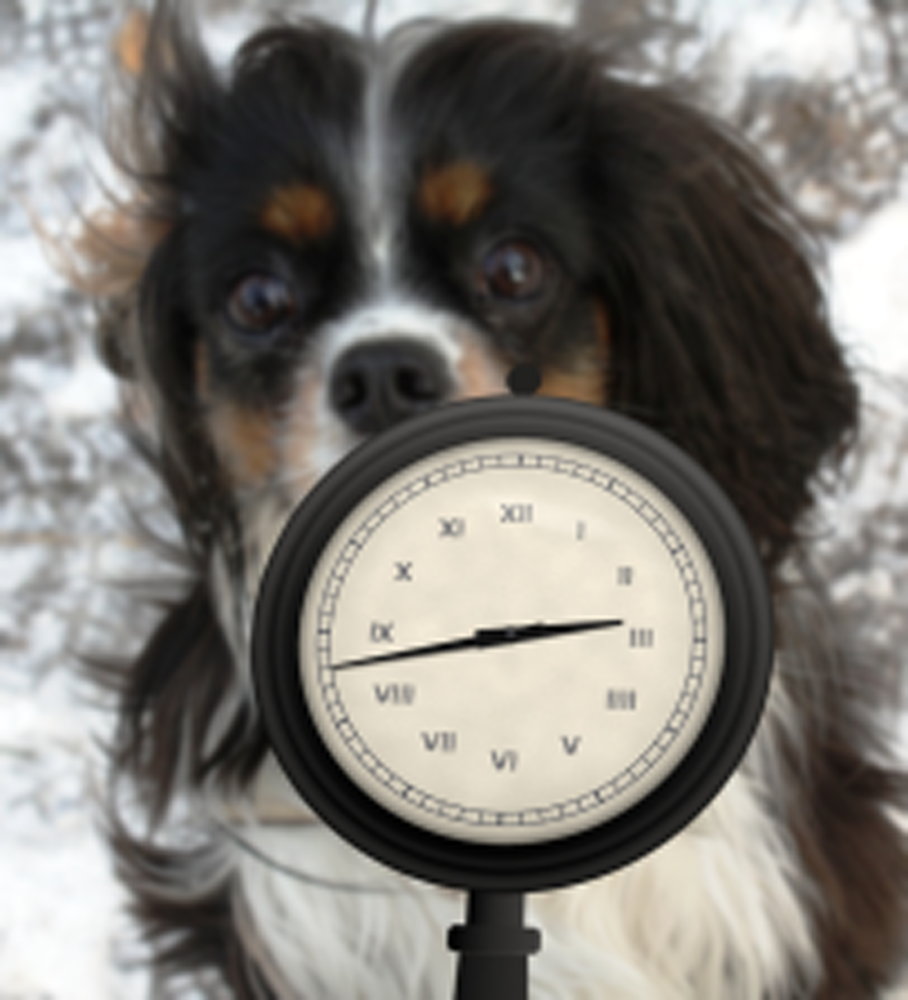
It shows 2h43
